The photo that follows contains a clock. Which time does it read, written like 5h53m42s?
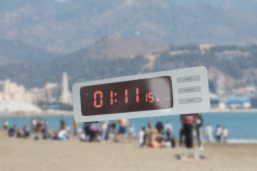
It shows 1h11m15s
